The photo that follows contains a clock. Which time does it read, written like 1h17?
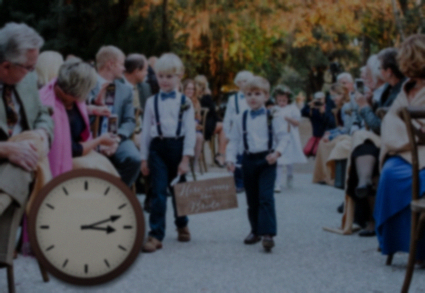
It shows 3h12
